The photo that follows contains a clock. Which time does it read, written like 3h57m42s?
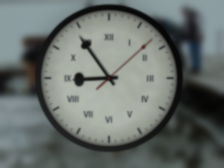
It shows 8h54m08s
